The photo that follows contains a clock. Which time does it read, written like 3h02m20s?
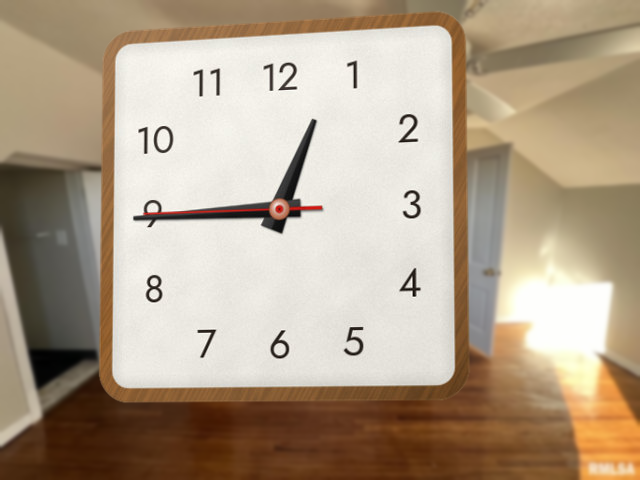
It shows 12h44m45s
